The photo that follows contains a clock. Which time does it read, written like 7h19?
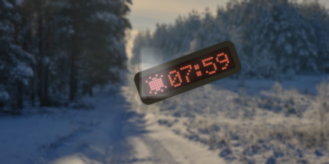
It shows 7h59
